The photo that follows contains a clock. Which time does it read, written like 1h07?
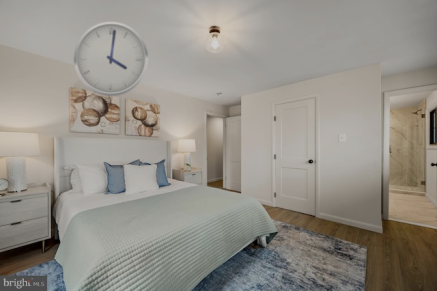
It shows 4h01
